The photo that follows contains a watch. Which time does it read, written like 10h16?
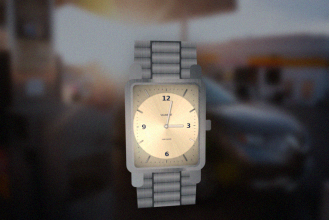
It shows 3h02
